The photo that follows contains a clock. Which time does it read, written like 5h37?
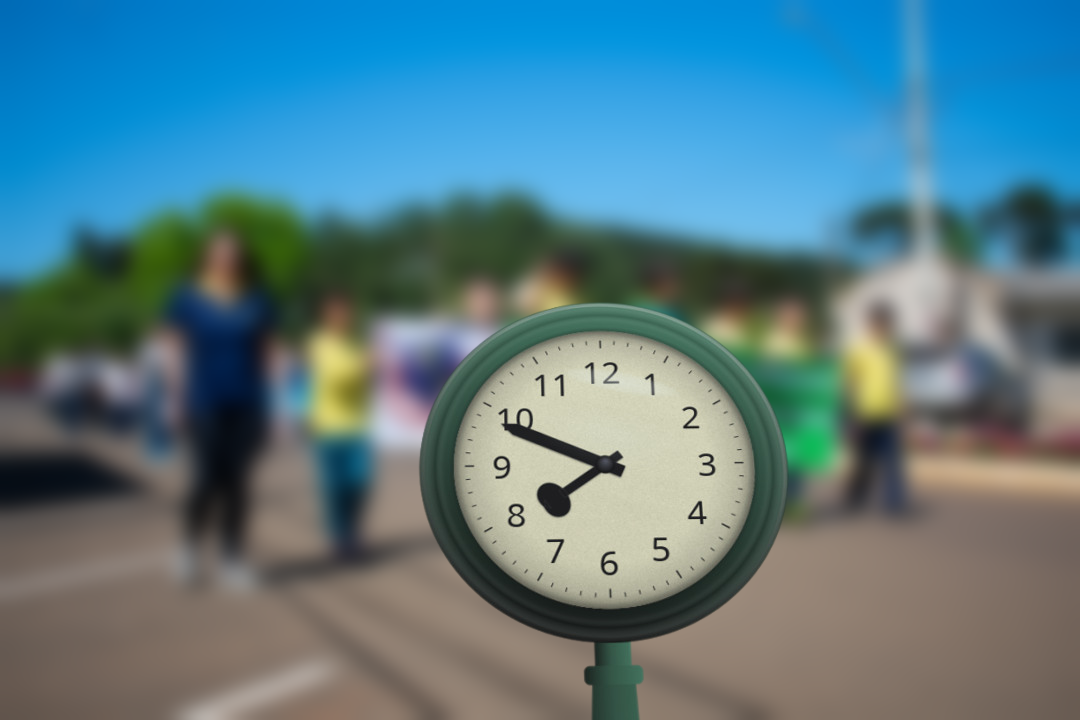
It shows 7h49
